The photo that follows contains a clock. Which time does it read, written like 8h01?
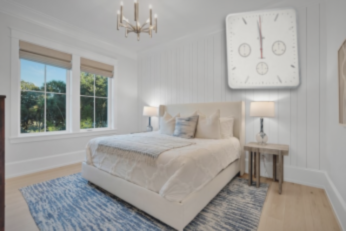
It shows 11h59
